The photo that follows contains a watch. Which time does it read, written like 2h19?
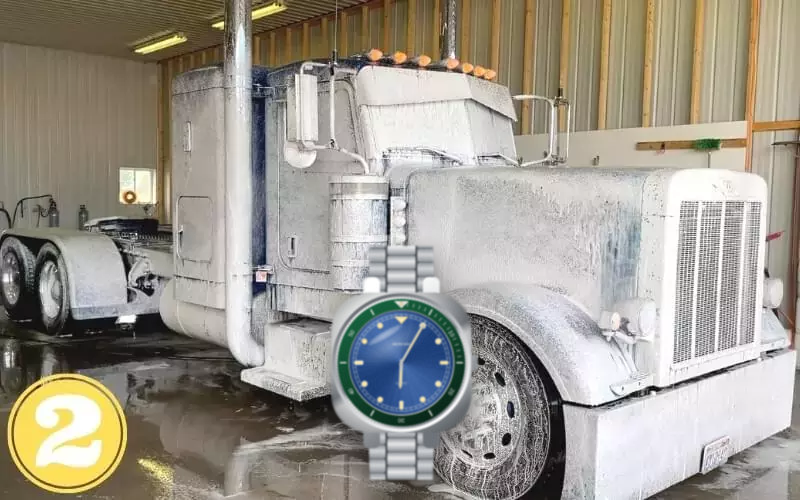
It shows 6h05
